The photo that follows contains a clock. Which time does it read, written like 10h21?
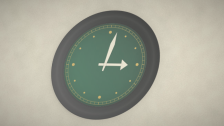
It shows 3h02
